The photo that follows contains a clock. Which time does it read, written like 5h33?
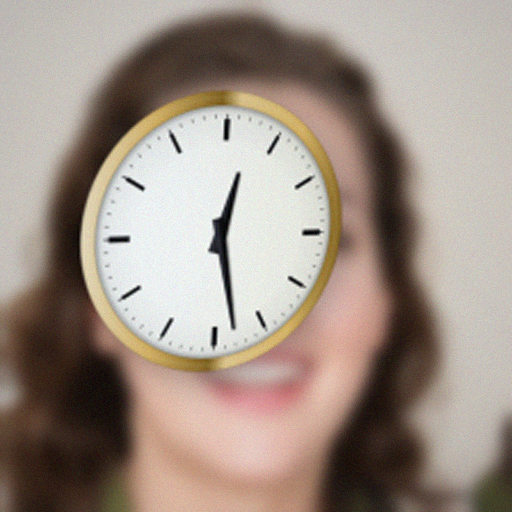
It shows 12h28
